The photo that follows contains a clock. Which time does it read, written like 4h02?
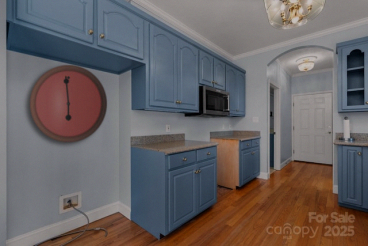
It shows 5h59
